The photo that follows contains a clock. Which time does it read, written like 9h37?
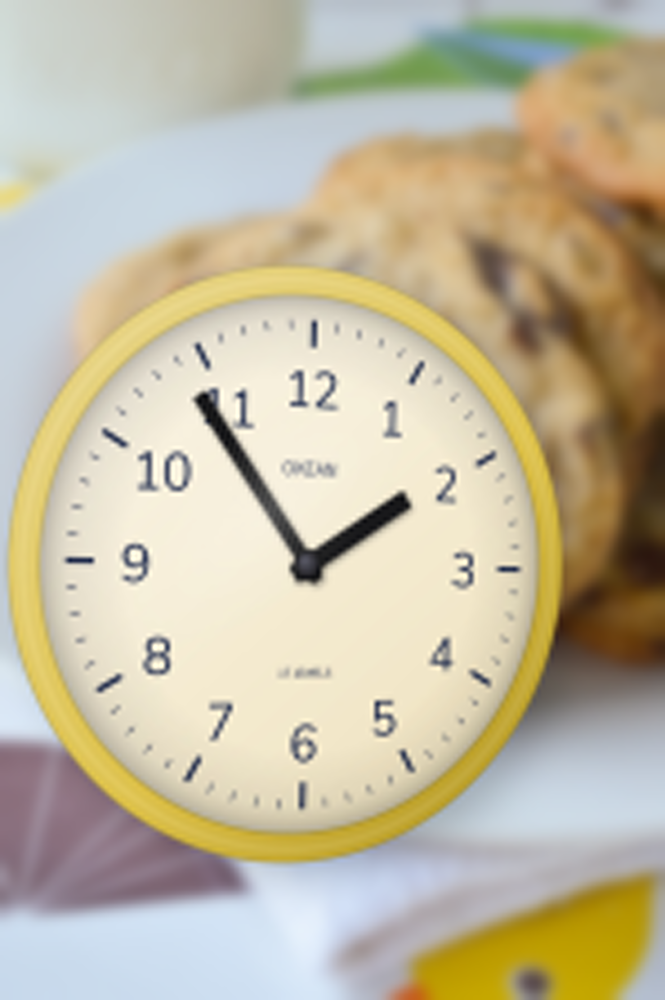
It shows 1h54
